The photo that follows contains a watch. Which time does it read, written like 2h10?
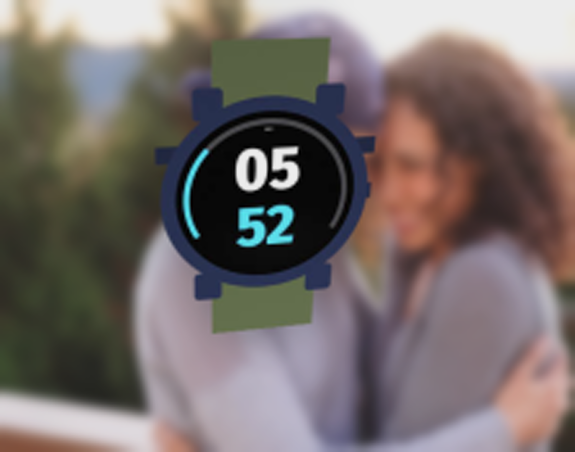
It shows 5h52
